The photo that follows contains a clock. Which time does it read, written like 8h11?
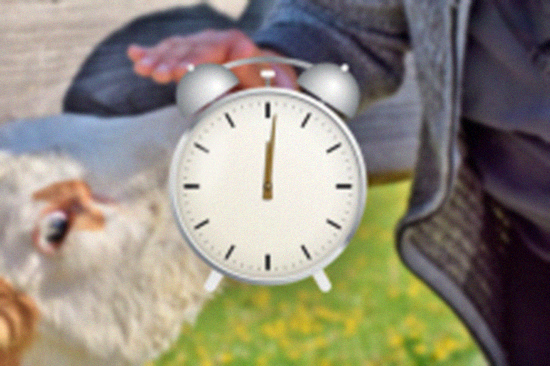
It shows 12h01
